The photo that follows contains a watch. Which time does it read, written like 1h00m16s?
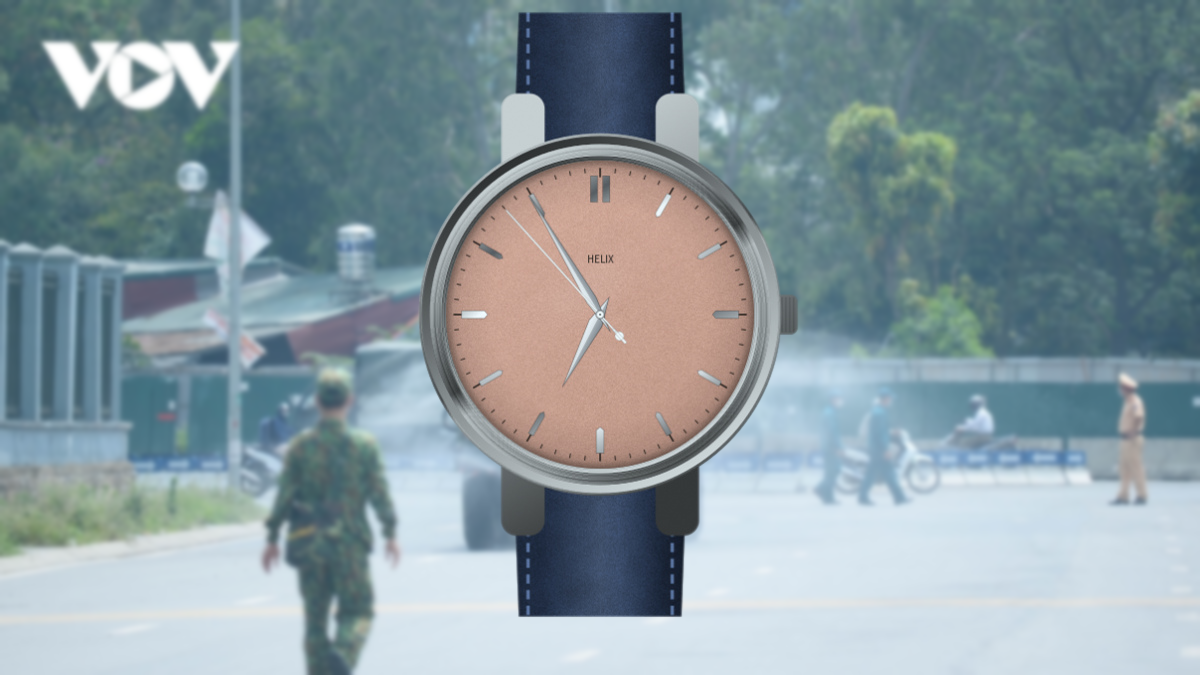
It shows 6h54m53s
